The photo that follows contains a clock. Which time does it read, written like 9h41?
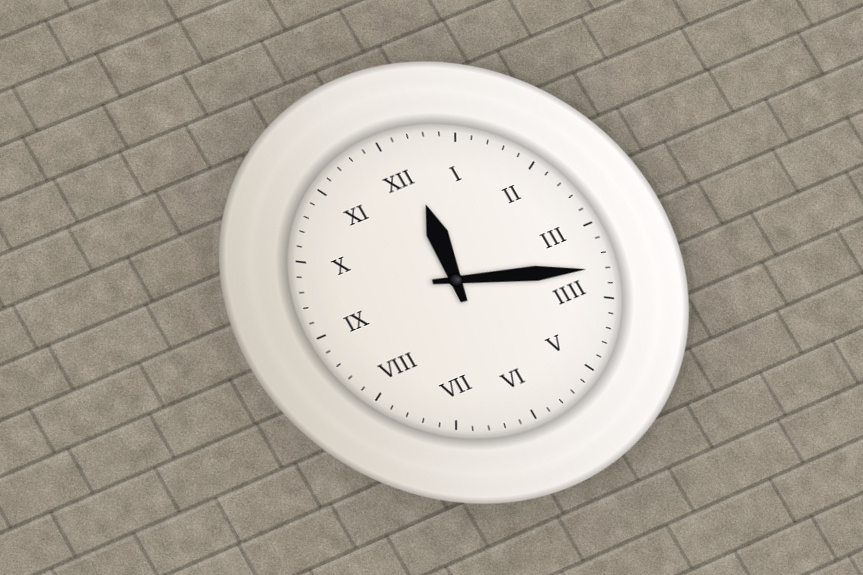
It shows 12h18
